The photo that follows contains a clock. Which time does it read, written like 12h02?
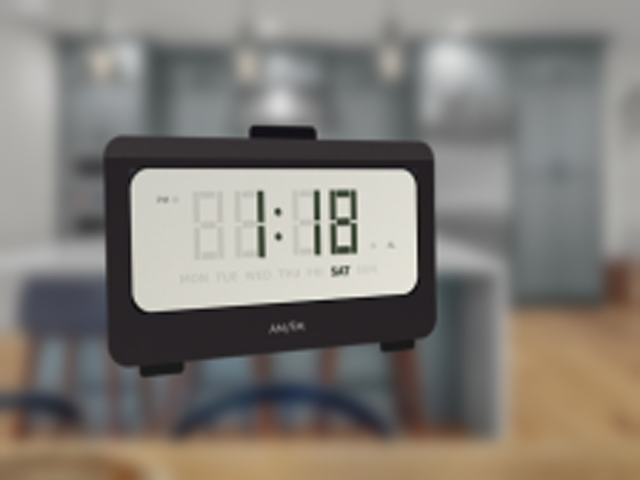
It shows 1h18
